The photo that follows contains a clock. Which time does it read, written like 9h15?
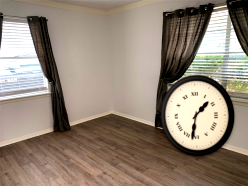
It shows 1h32
